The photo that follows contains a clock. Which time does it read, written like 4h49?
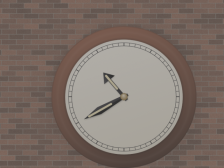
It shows 10h40
